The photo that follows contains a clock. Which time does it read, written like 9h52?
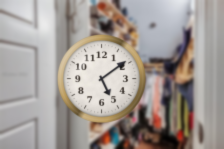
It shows 5h09
